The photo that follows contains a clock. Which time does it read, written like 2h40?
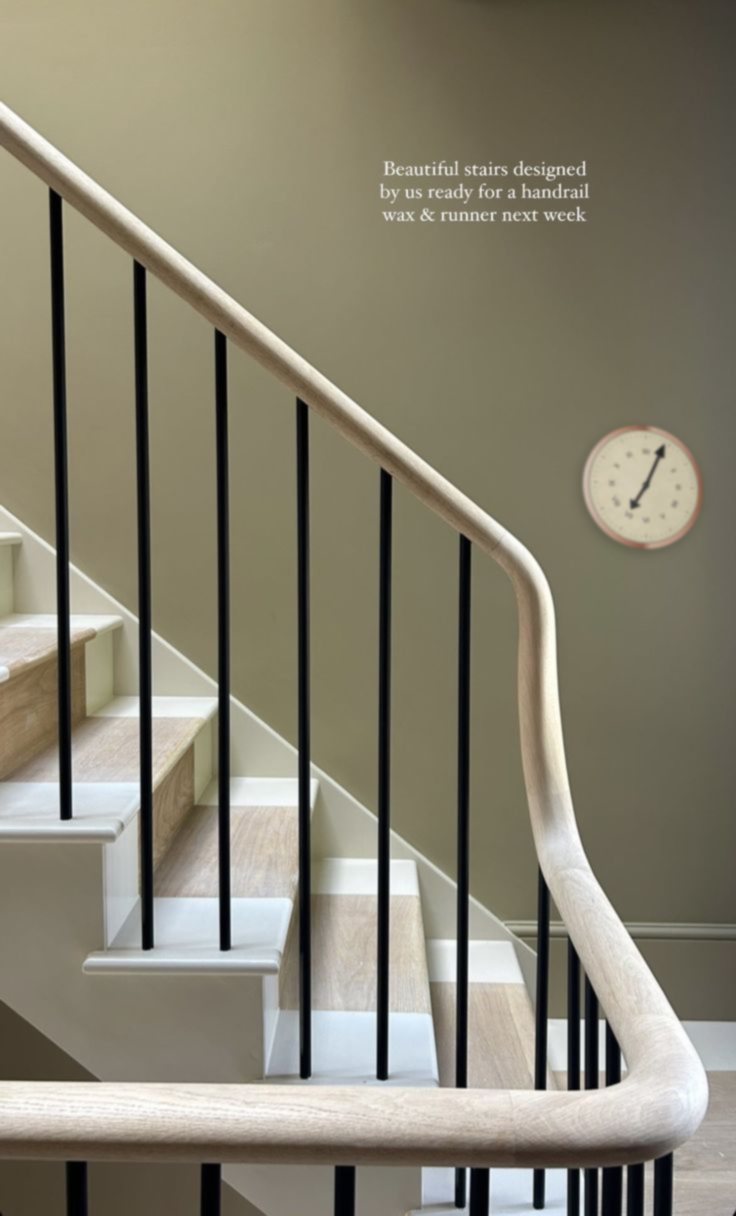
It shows 7h04
